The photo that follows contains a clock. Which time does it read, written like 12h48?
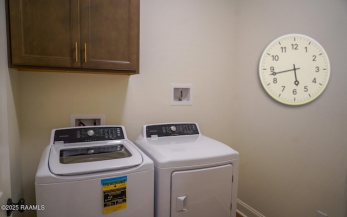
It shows 5h43
